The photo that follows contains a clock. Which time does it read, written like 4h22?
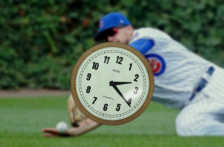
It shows 2h21
